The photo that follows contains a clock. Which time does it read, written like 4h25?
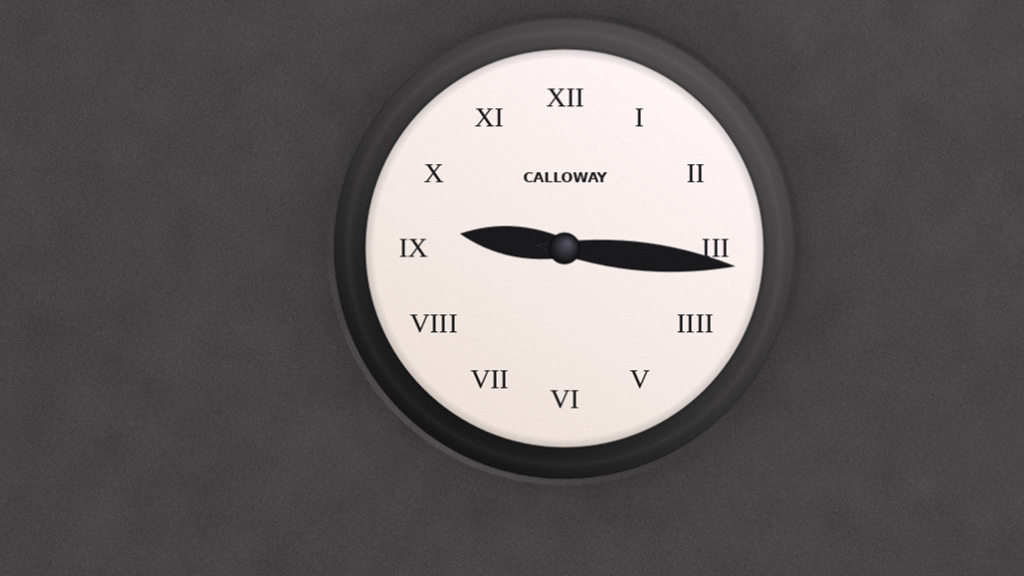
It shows 9h16
